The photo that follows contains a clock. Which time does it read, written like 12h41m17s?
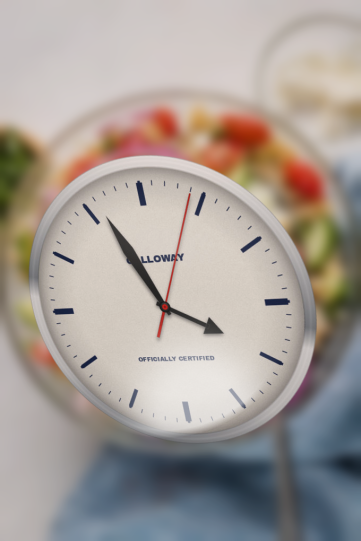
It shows 3h56m04s
